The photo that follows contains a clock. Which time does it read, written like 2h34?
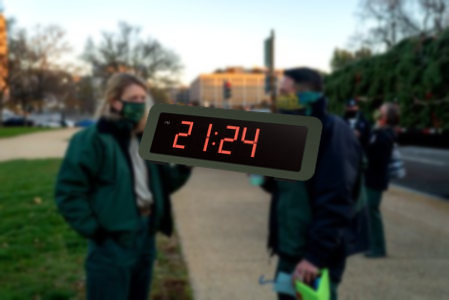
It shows 21h24
